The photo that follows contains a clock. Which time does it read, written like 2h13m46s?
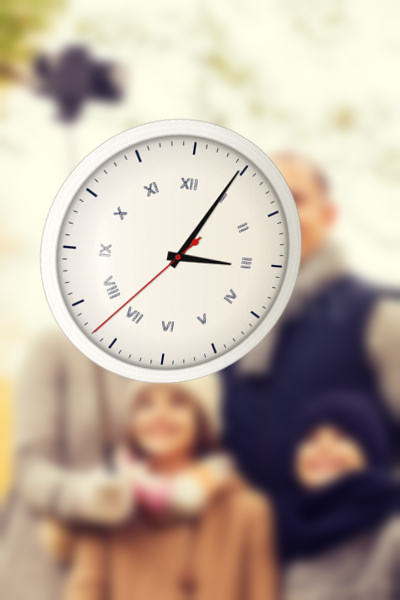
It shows 3h04m37s
